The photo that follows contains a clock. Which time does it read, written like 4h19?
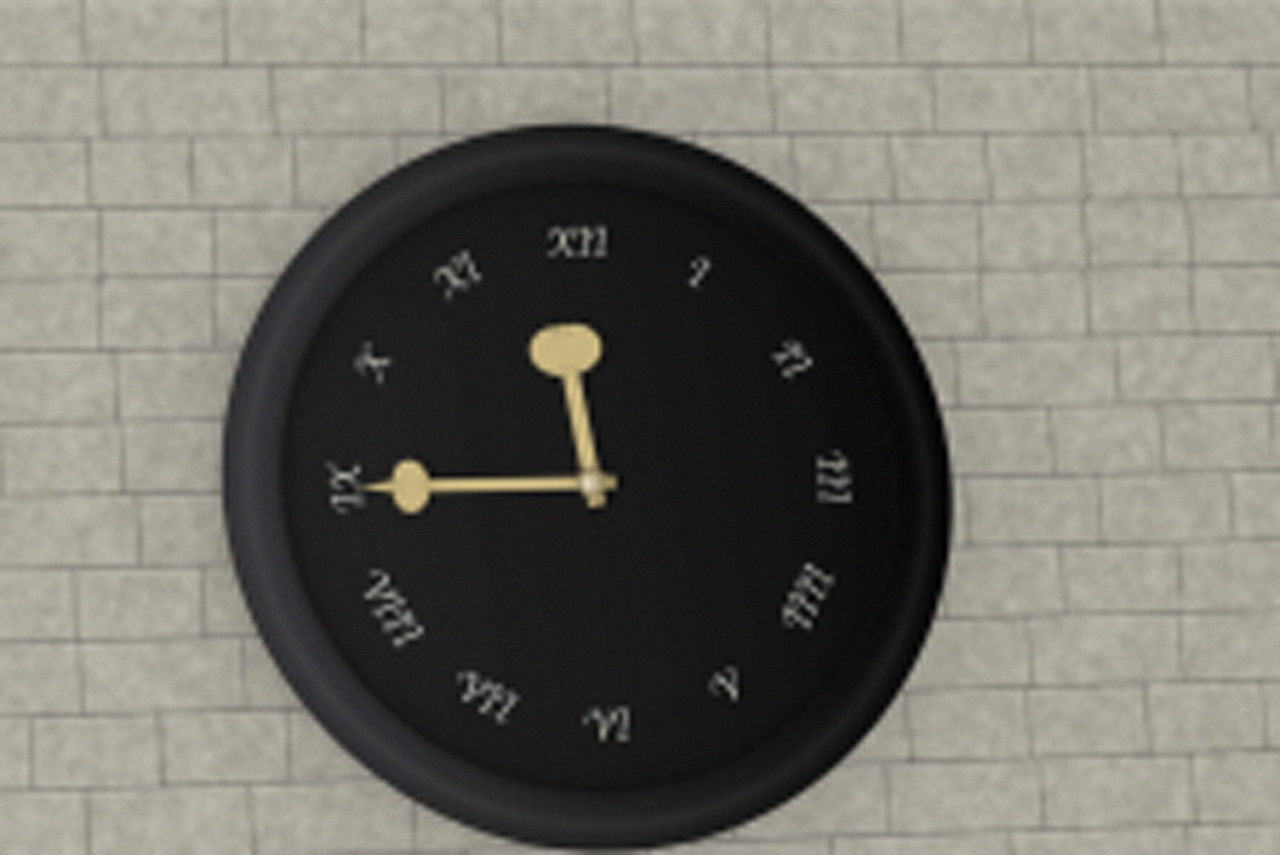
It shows 11h45
